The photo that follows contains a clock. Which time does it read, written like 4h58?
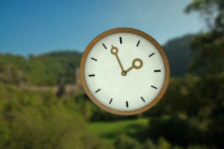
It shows 1h57
